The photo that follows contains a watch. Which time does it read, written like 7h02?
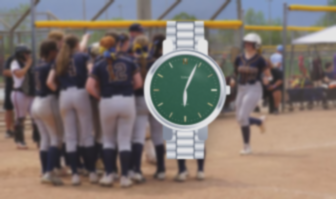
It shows 6h04
